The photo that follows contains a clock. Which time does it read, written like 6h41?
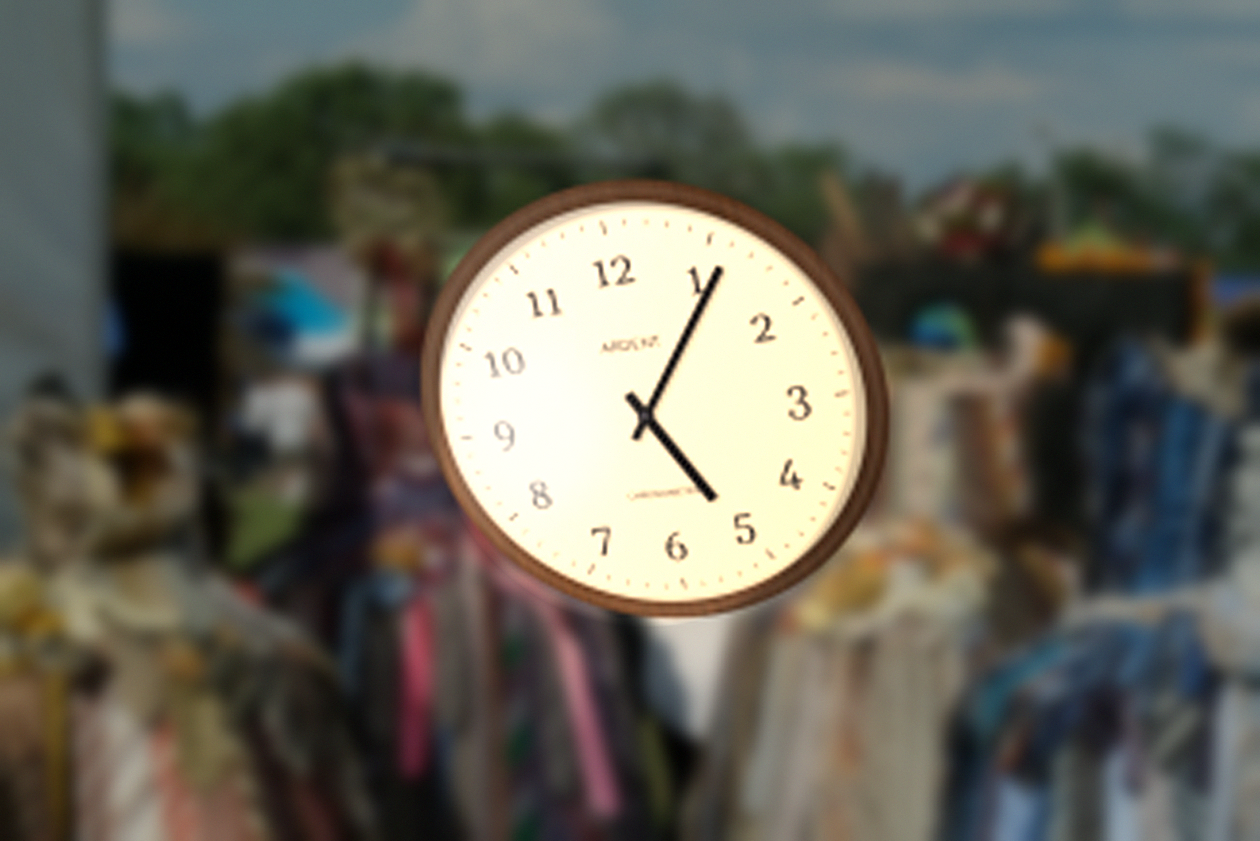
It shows 5h06
